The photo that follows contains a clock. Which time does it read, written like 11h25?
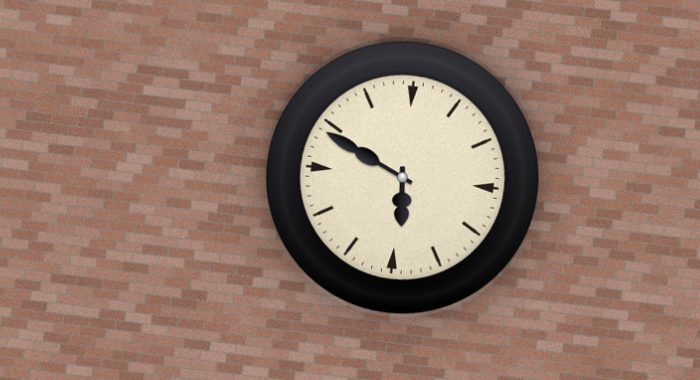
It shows 5h49
